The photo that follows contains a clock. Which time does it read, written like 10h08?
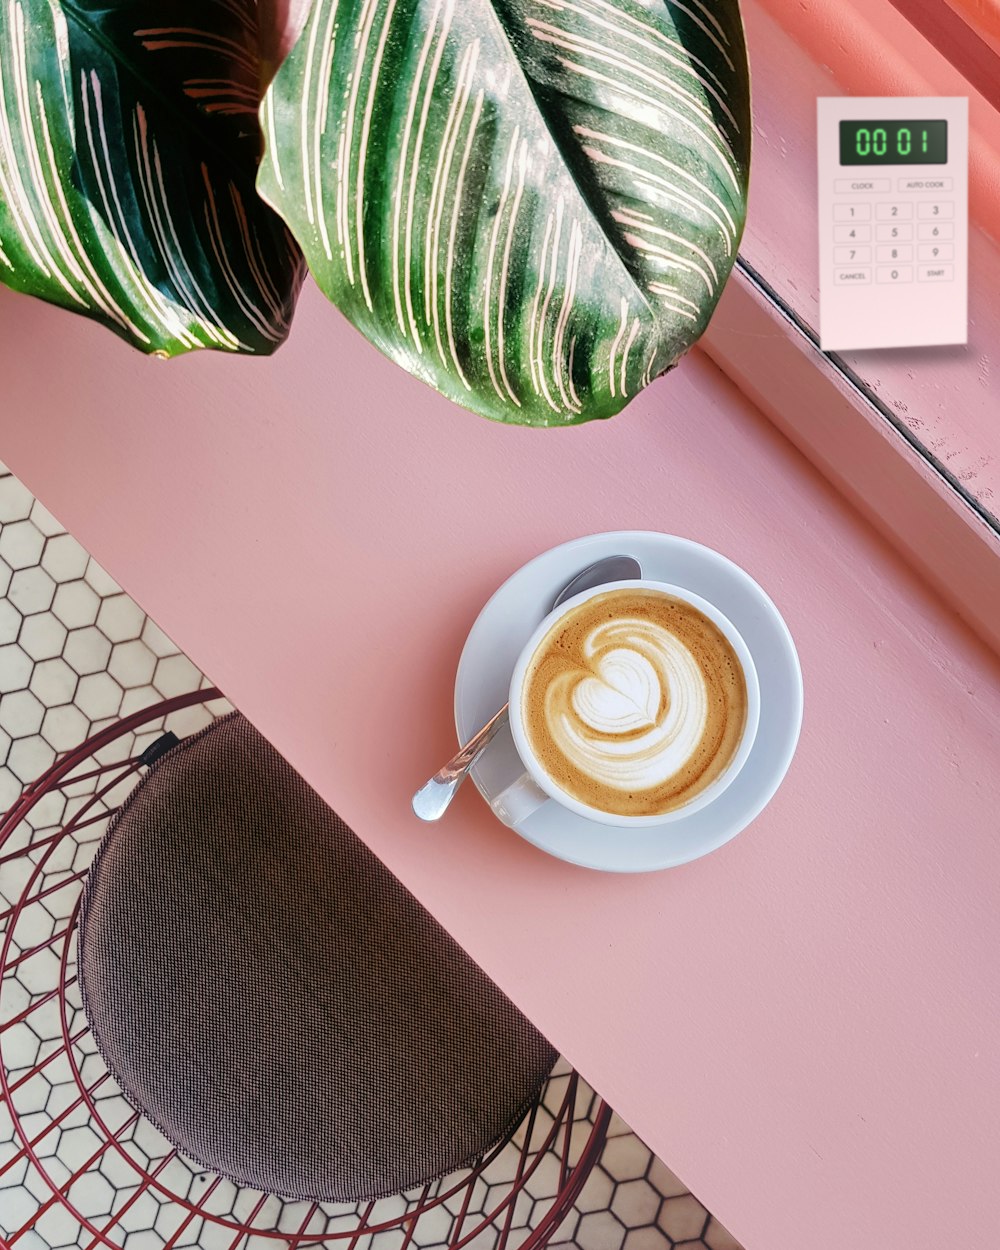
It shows 0h01
